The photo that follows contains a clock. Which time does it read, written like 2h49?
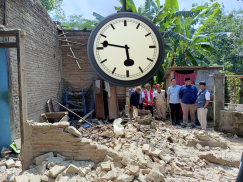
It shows 5h47
